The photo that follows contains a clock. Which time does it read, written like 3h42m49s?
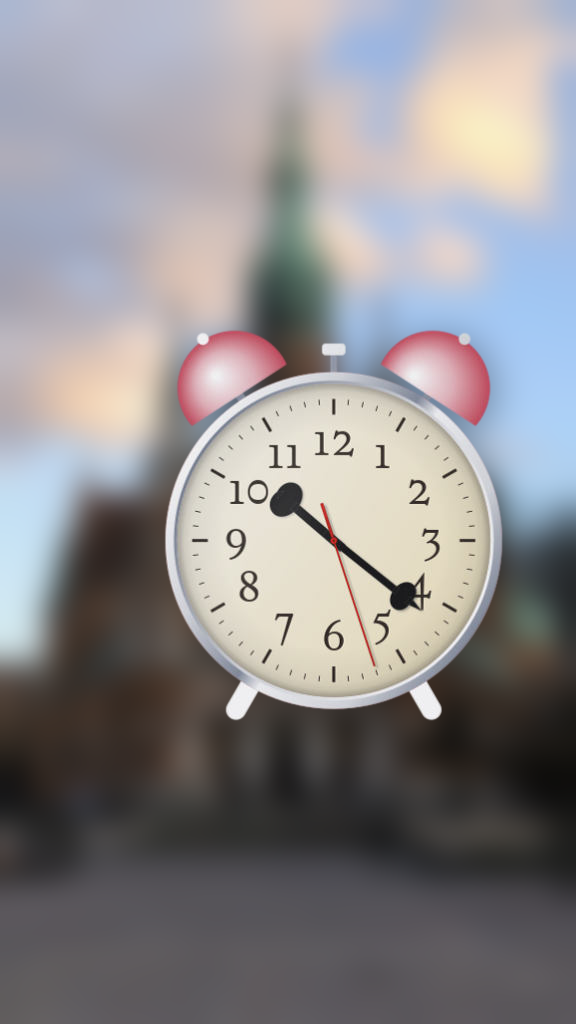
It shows 10h21m27s
